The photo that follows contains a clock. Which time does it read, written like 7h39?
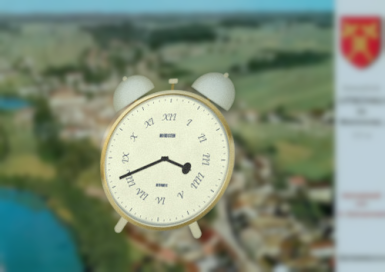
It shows 3h41
